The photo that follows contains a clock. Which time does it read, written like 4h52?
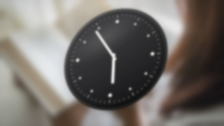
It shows 5h54
